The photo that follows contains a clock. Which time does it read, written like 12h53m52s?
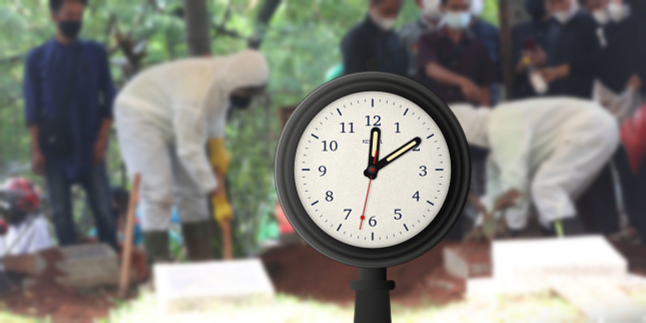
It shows 12h09m32s
